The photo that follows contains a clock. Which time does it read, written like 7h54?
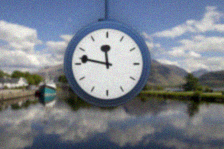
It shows 11h47
